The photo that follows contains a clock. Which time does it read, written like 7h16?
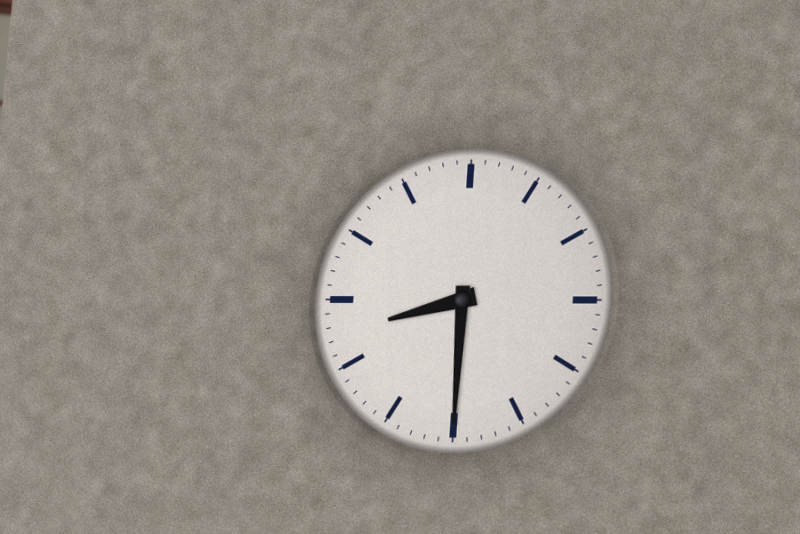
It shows 8h30
